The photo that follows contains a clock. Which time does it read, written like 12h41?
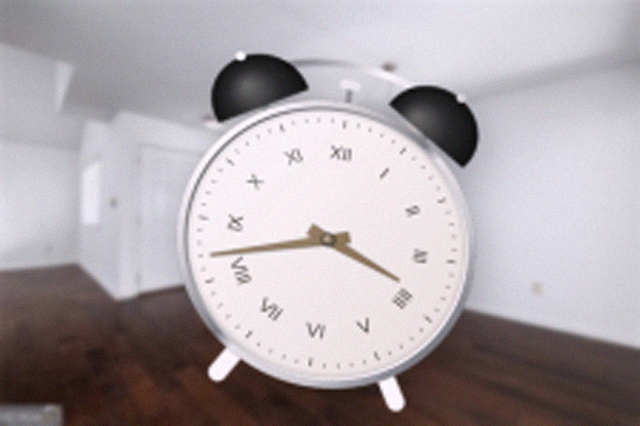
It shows 3h42
